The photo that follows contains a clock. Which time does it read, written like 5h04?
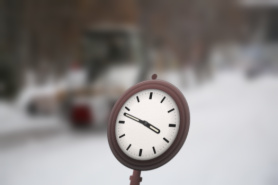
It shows 3h48
